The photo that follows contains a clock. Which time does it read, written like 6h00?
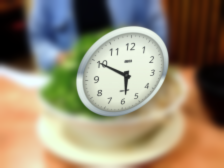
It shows 5h50
